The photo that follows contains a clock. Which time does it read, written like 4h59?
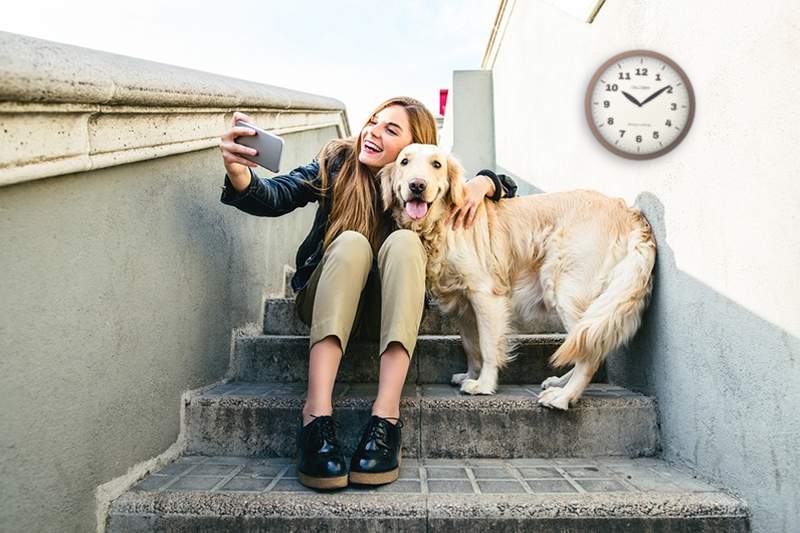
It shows 10h09
